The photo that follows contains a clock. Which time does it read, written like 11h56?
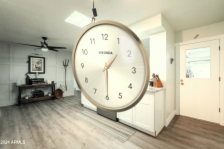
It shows 1h30
